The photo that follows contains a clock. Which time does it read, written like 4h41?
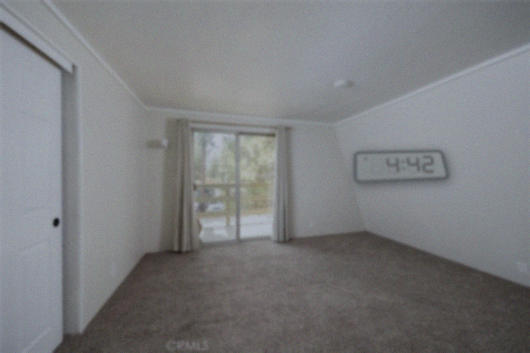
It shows 4h42
